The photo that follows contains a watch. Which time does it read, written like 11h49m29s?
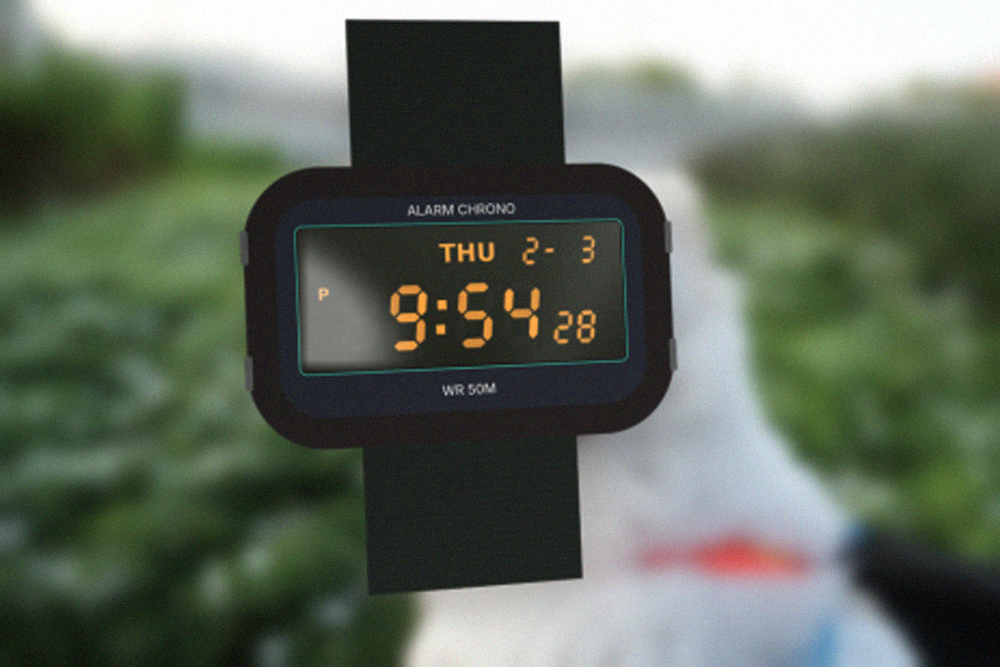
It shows 9h54m28s
